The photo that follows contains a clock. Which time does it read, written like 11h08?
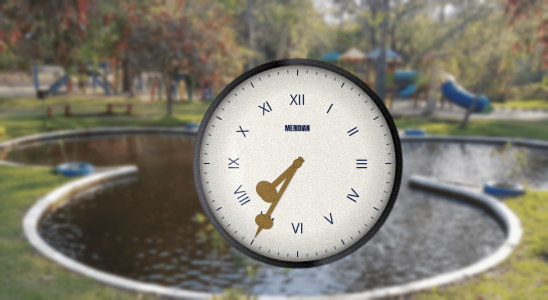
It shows 7h35
